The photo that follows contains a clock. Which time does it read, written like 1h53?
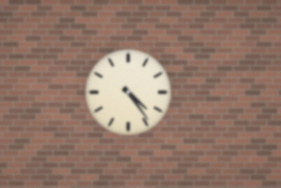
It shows 4h24
